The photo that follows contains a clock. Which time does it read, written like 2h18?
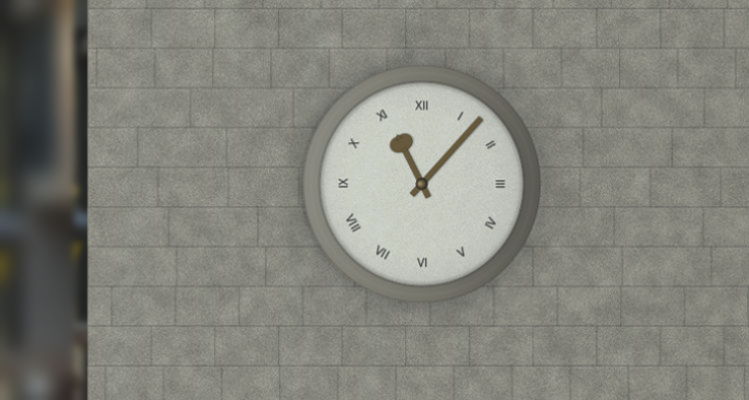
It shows 11h07
